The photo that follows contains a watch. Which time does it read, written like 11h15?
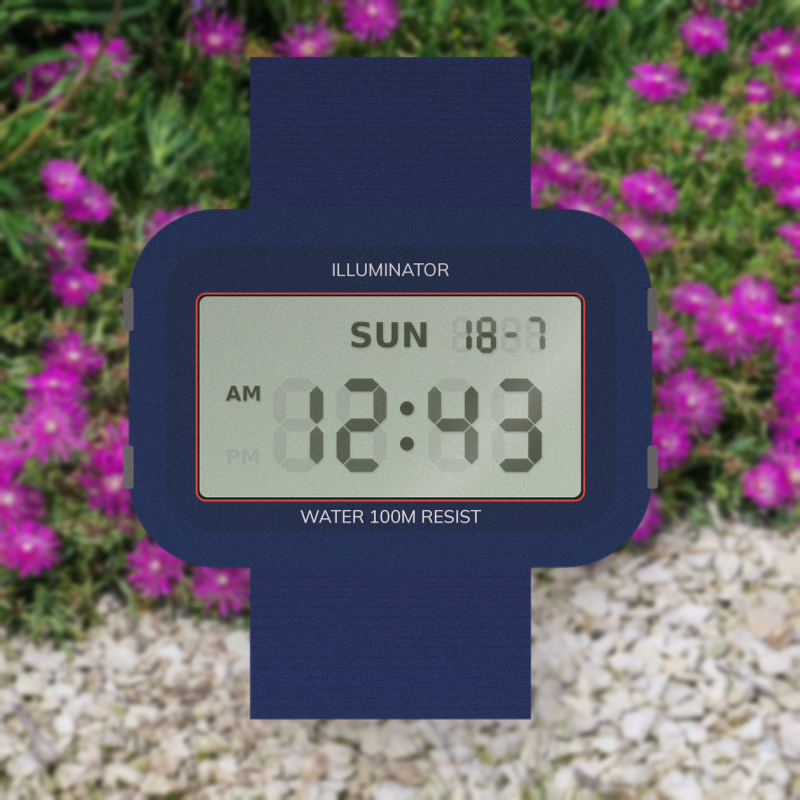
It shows 12h43
